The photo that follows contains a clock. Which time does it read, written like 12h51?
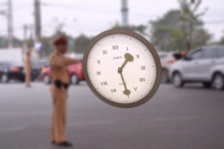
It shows 1h29
